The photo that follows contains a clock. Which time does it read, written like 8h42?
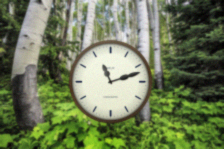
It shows 11h12
